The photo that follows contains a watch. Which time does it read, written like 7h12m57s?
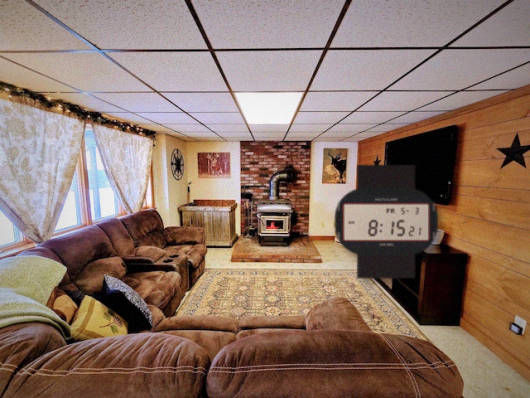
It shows 8h15m21s
